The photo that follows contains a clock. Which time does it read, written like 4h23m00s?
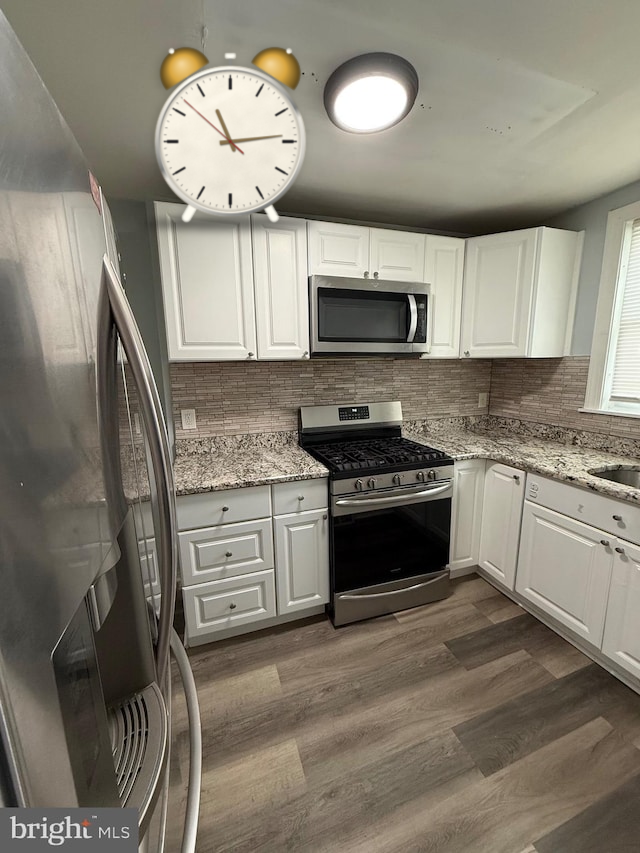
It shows 11h13m52s
